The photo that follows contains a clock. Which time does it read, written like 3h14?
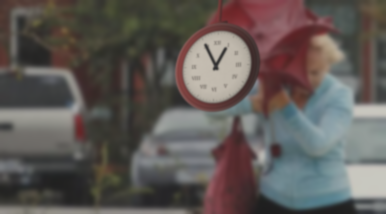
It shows 12h55
